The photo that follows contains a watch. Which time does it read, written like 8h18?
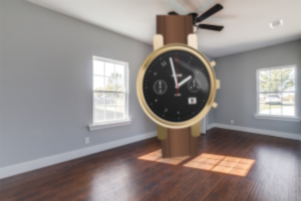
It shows 1h58
